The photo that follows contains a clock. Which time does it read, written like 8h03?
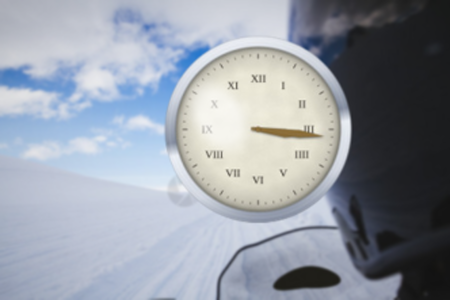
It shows 3h16
